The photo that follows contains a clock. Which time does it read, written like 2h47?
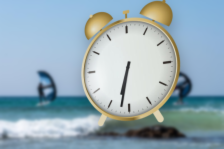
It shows 6h32
